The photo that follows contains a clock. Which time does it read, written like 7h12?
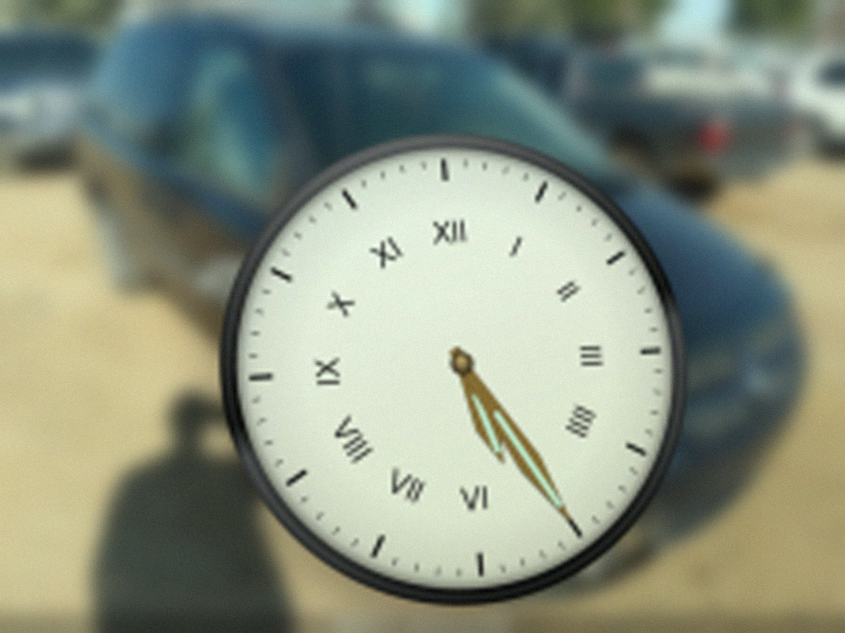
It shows 5h25
